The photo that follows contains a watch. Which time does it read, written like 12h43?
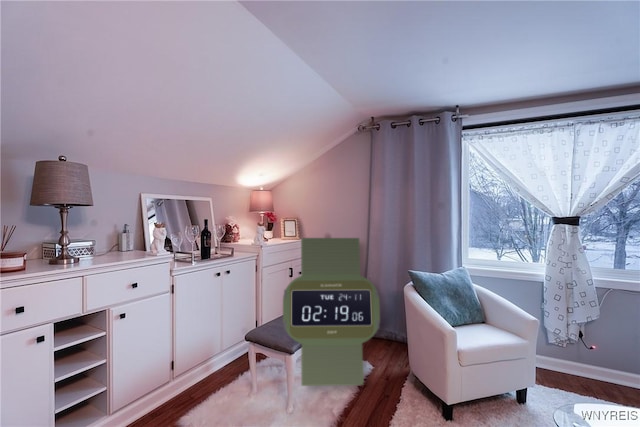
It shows 2h19
